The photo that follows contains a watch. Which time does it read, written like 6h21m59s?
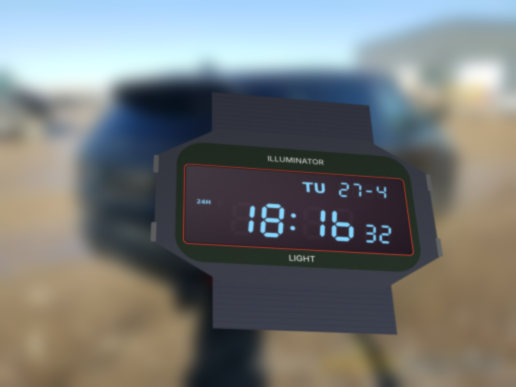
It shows 18h16m32s
